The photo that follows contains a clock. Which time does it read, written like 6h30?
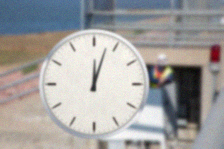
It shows 12h03
